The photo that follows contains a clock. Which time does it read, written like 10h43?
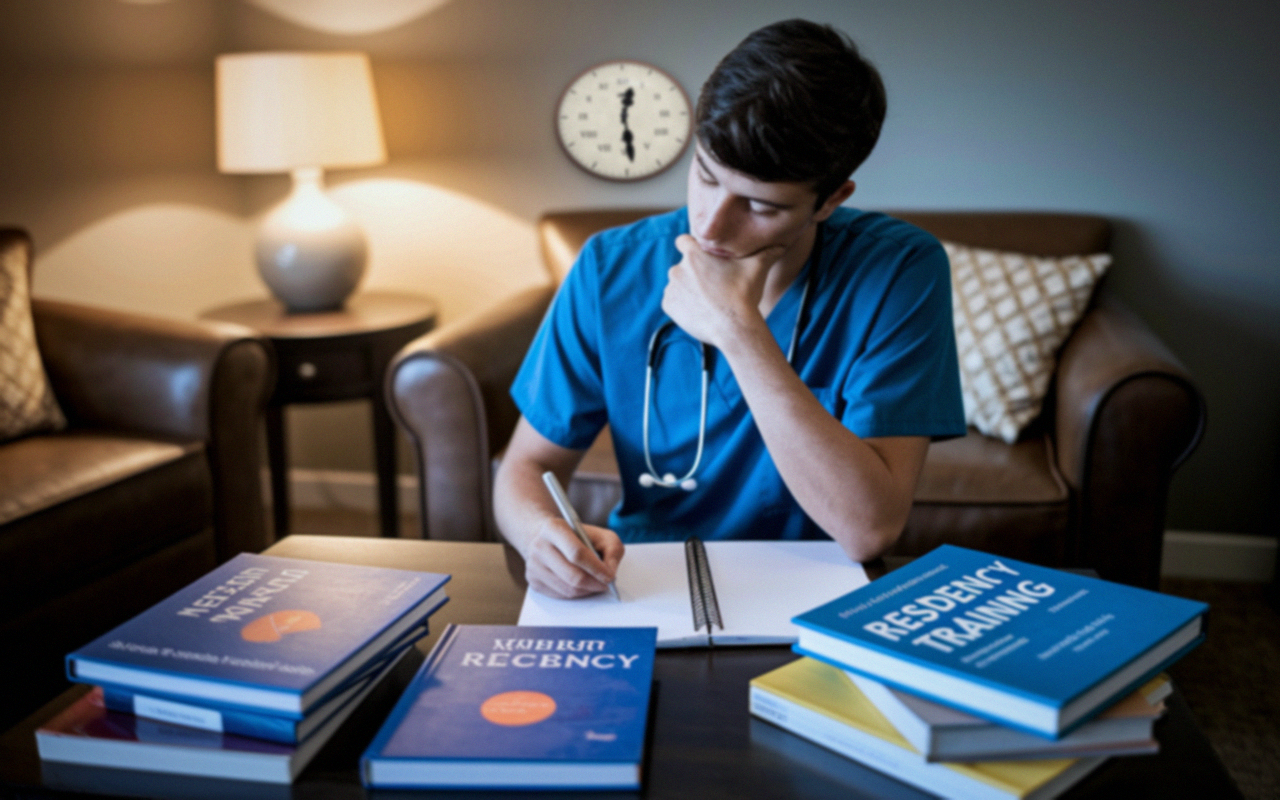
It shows 12h29
